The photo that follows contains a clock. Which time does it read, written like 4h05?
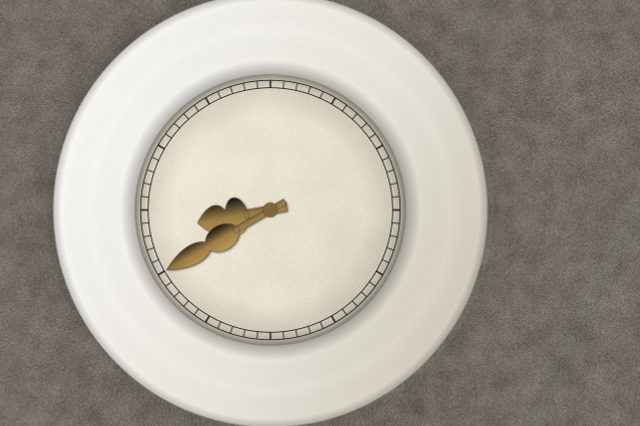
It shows 8h40
